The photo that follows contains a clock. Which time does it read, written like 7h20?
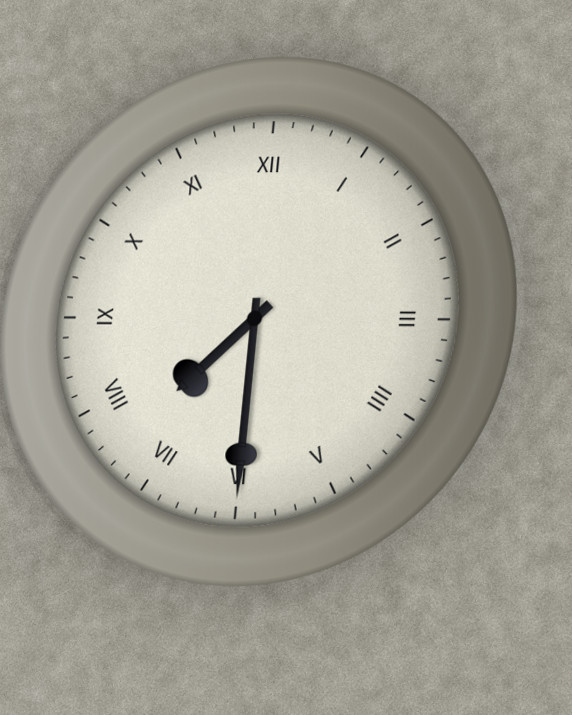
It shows 7h30
